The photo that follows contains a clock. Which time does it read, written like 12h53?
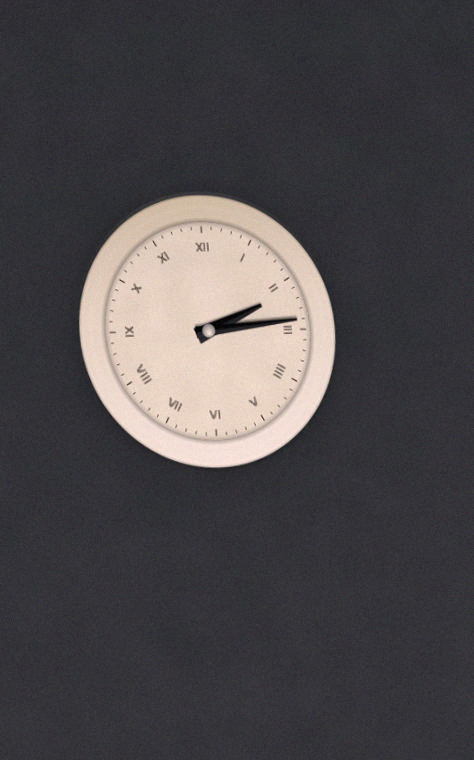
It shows 2h14
